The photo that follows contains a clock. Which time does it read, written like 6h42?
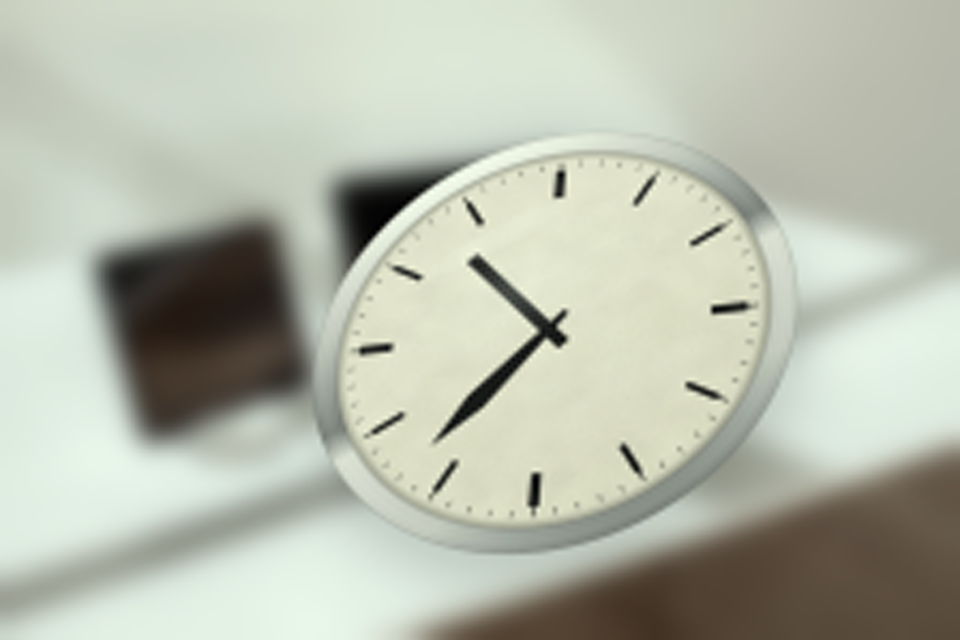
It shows 10h37
